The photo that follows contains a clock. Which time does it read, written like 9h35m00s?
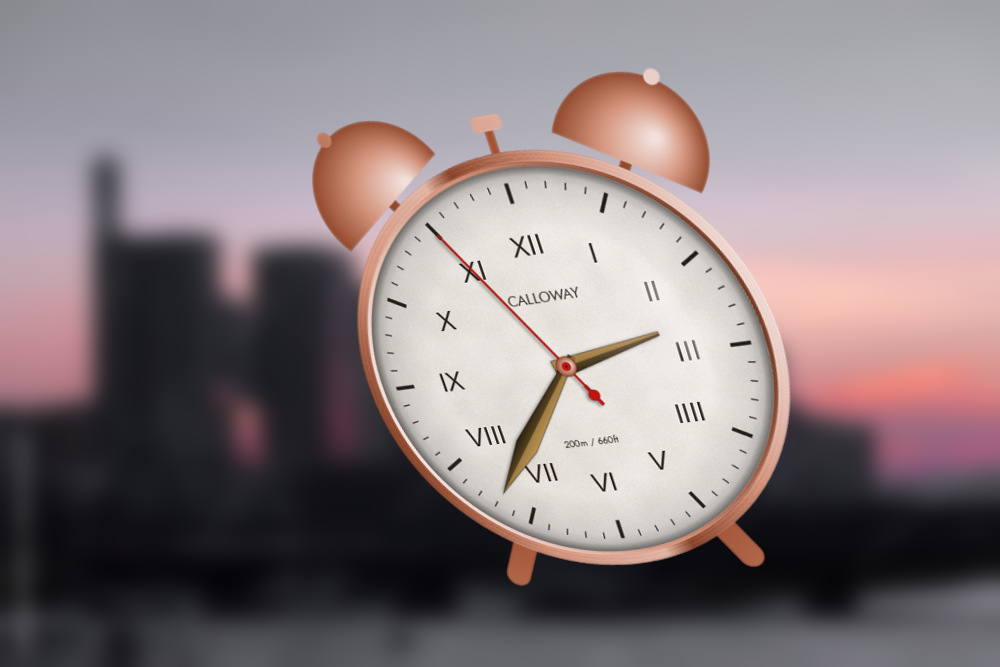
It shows 2h36m55s
